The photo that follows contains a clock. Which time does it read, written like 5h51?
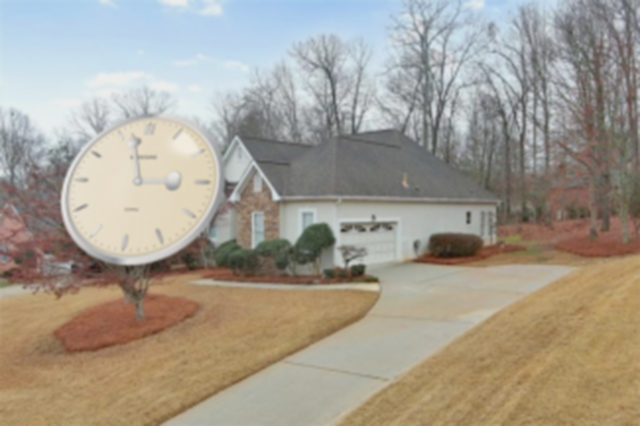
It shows 2h57
